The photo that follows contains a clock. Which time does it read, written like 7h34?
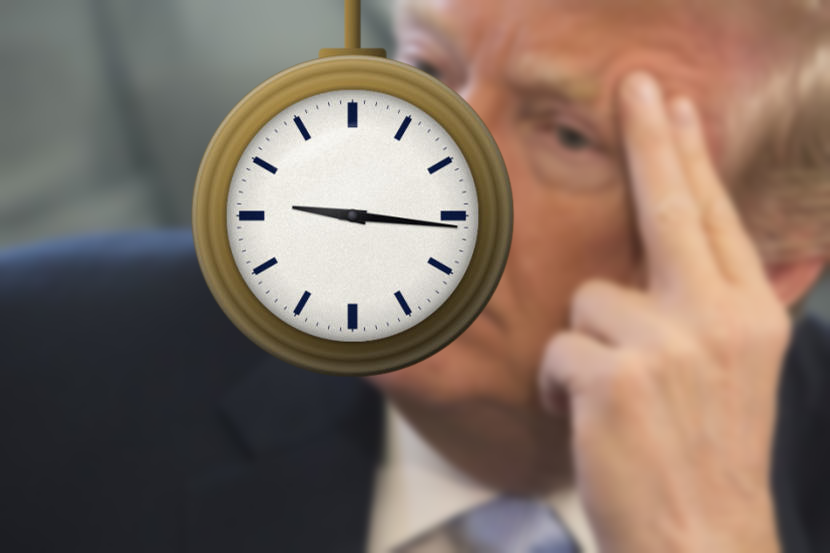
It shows 9h16
